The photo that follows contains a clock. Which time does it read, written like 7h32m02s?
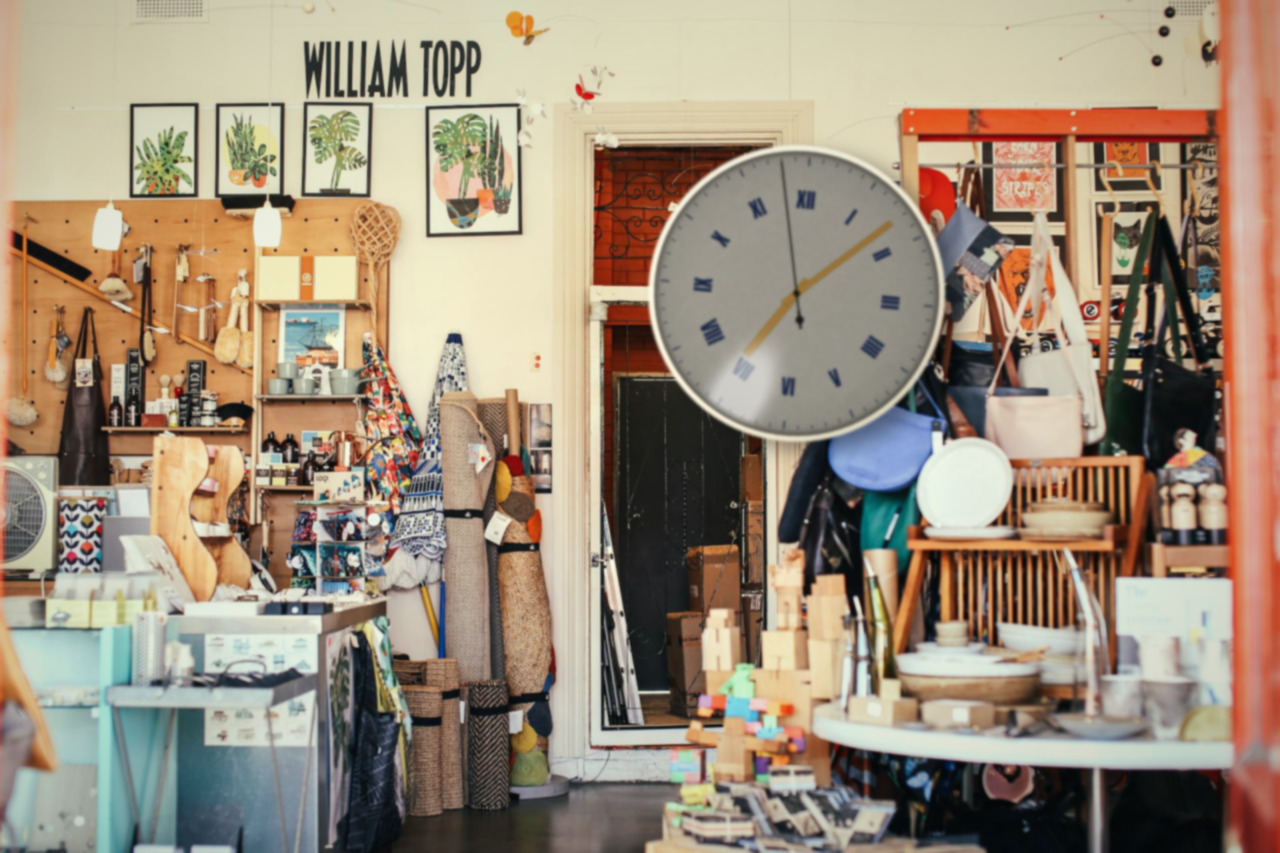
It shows 7h07m58s
